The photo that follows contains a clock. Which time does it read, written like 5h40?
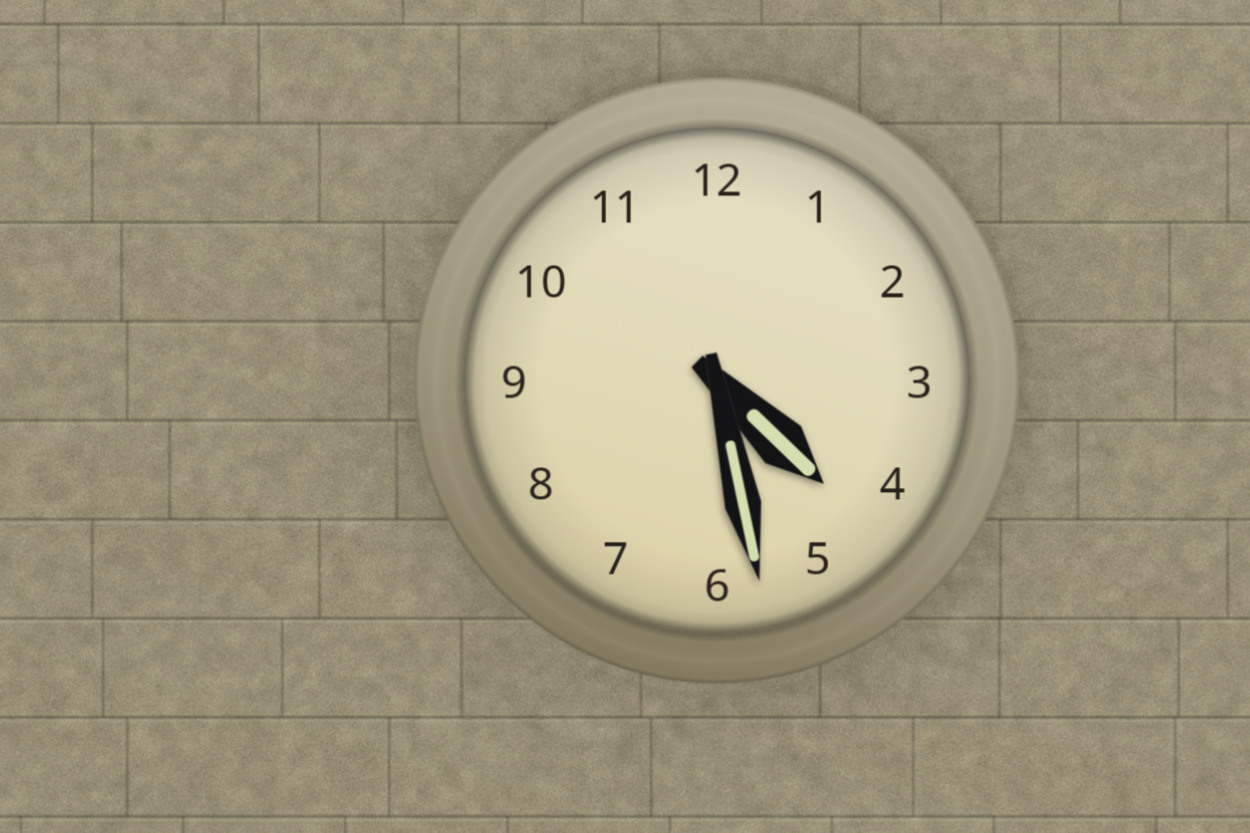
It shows 4h28
